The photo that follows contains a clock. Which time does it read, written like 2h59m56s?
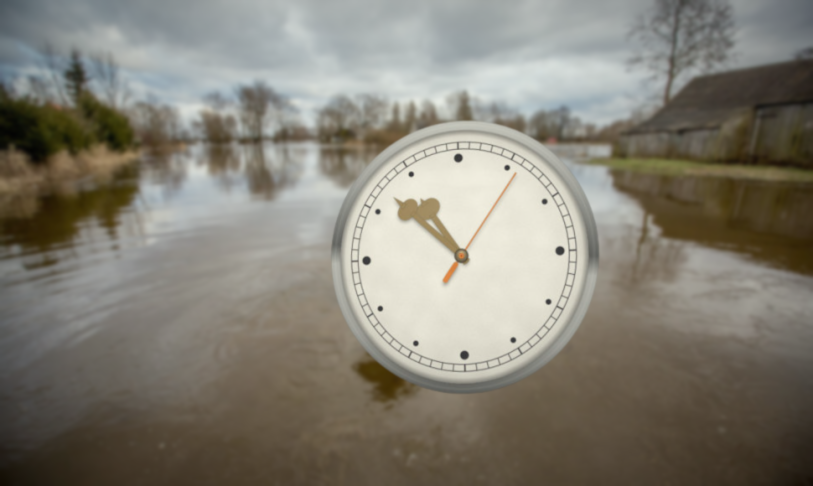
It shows 10h52m06s
